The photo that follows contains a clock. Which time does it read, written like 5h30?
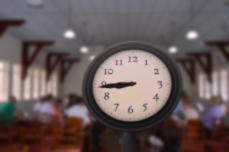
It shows 8h44
